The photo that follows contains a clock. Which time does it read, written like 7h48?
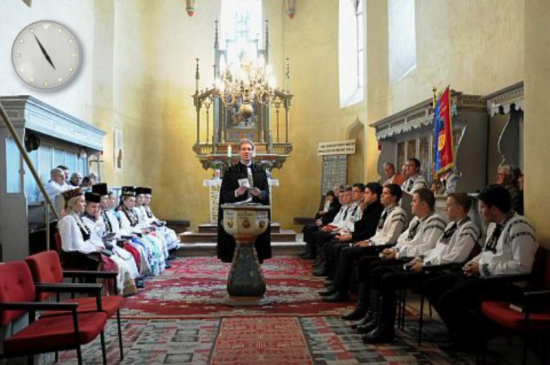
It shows 4h55
